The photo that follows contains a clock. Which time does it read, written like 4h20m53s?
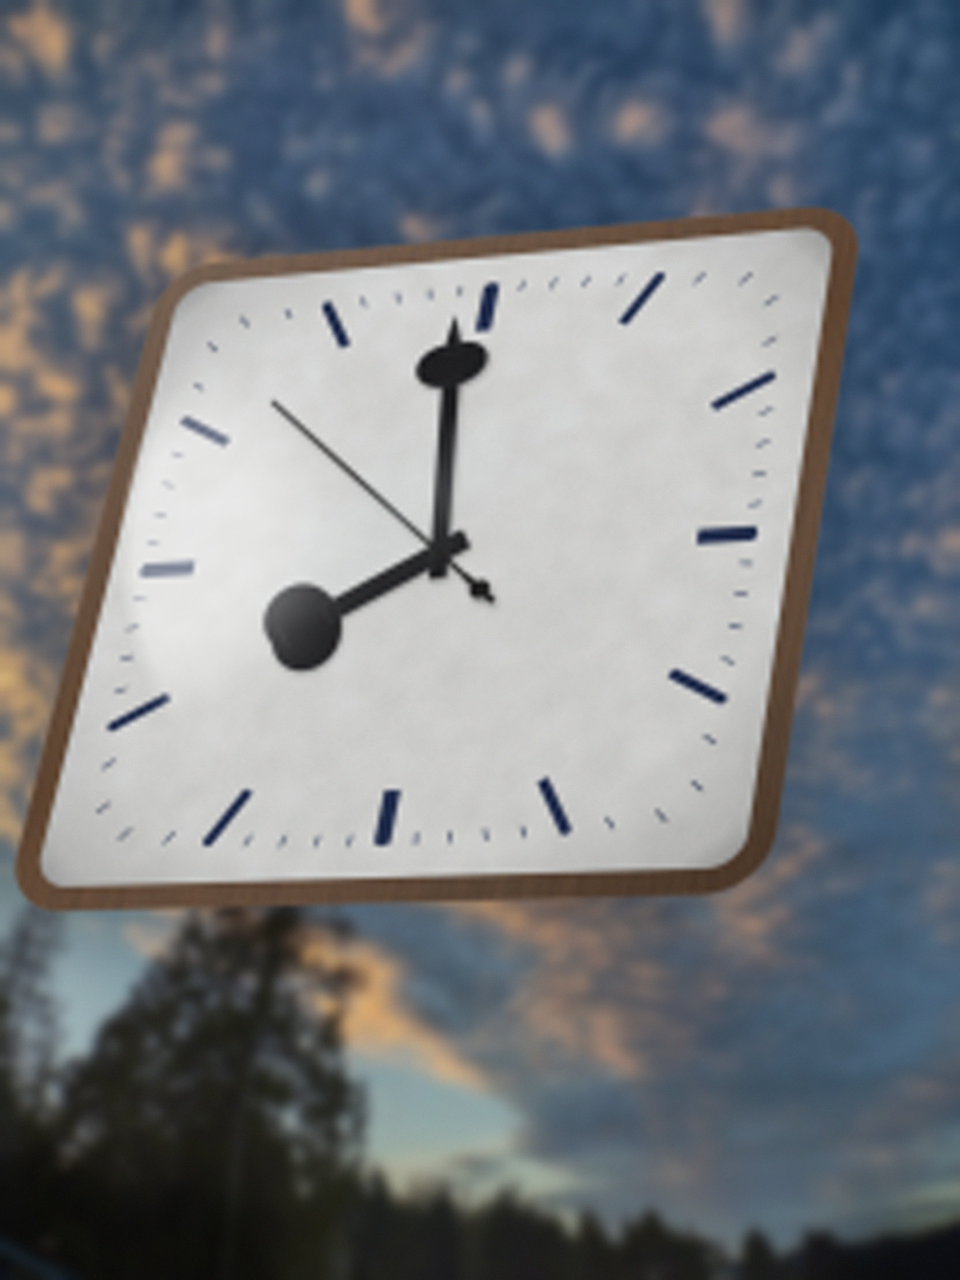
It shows 7h58m52s
